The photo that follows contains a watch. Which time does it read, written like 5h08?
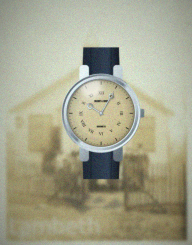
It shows 10h05
